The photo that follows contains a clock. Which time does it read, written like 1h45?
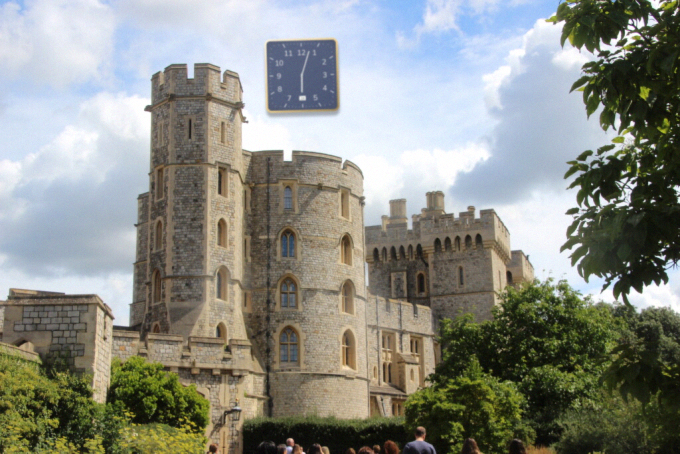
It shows 6h03
